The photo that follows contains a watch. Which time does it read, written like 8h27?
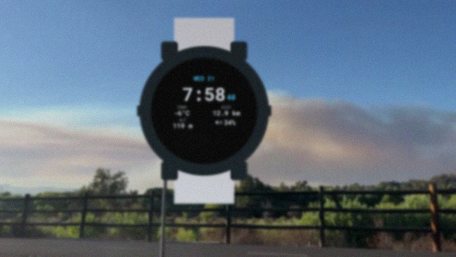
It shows 7h58
